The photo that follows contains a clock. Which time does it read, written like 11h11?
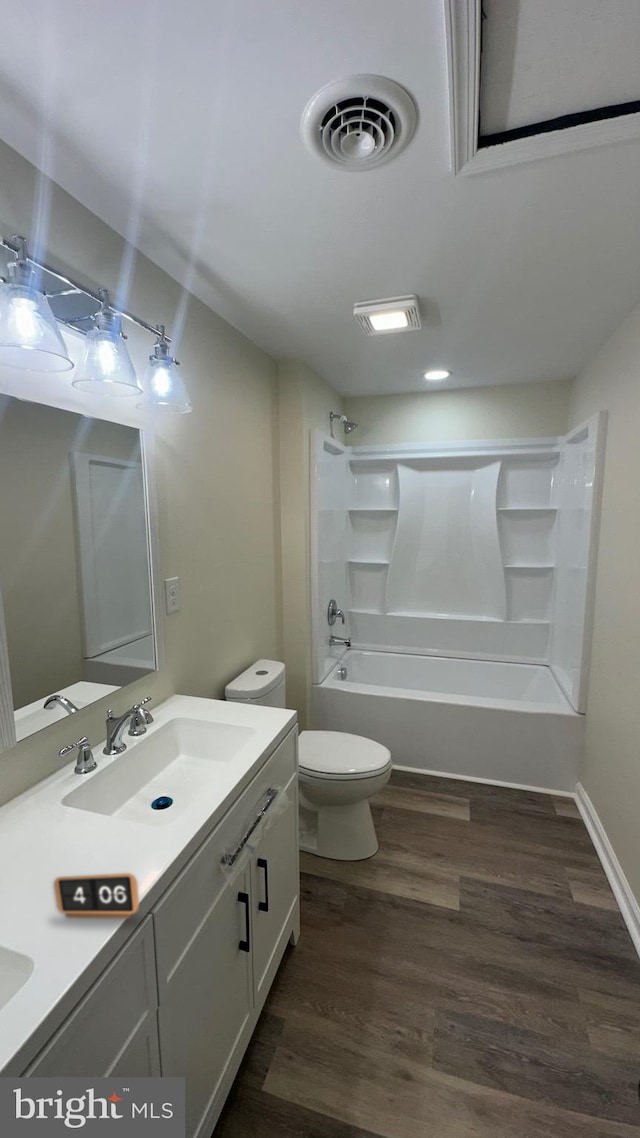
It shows 4h06
